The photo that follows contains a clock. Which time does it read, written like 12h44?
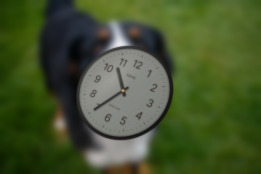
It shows 10h35
